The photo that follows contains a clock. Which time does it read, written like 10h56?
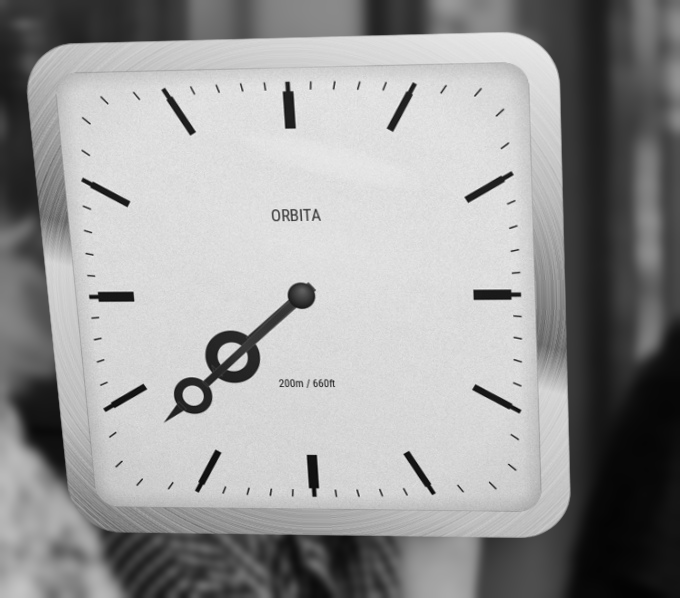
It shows 7h38
